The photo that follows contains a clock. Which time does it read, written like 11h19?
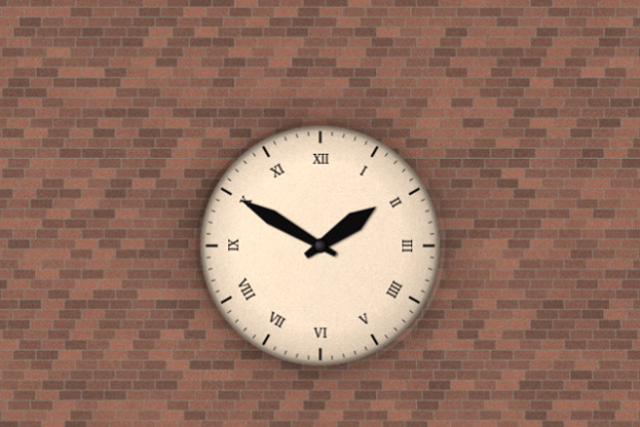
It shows 1h50
